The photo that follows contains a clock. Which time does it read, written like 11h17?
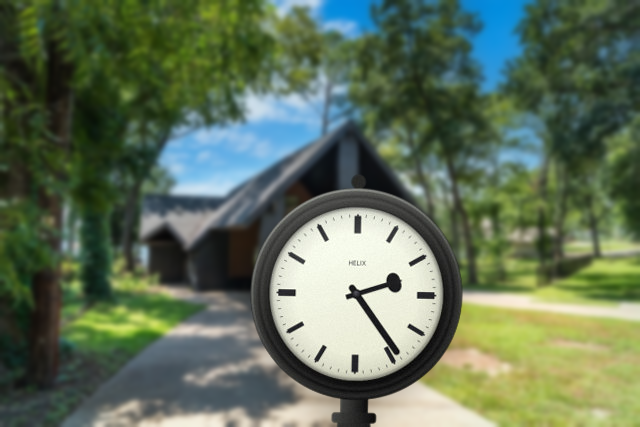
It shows 2h24
